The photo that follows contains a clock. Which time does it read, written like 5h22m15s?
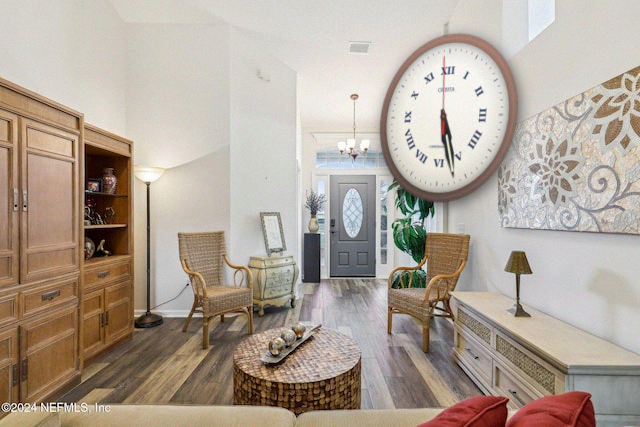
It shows 5h26m59s
